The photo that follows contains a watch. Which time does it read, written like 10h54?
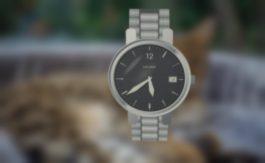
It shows 5h39
